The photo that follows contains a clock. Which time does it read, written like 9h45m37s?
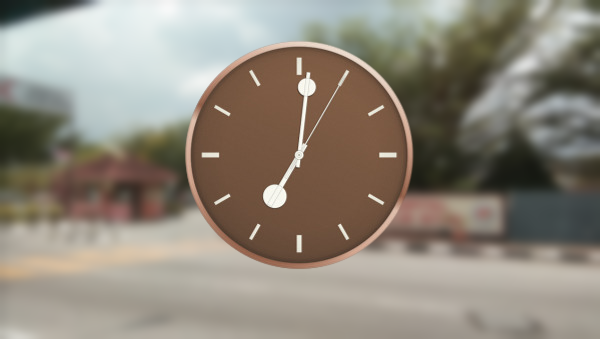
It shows 7h01m05s
